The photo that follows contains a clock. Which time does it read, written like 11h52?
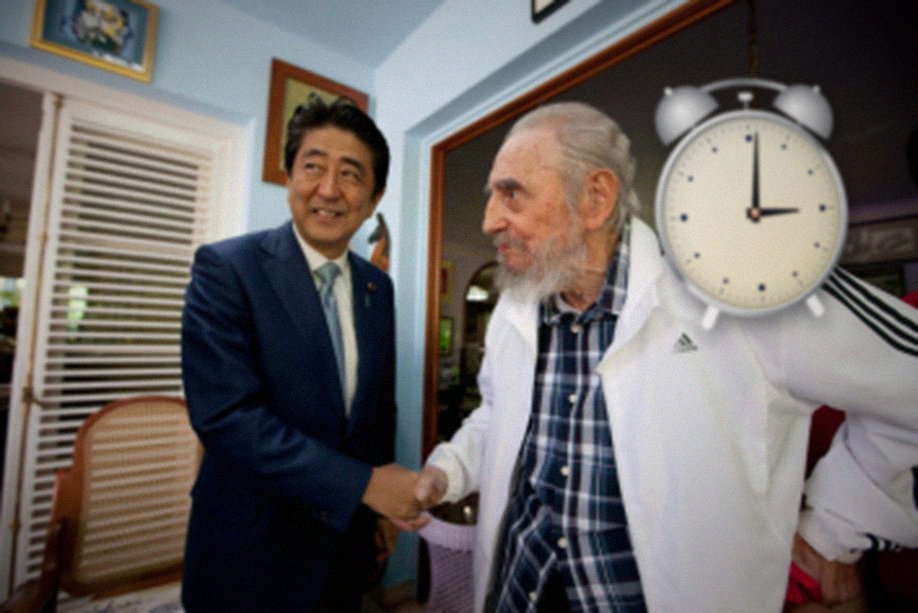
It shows 3h01
